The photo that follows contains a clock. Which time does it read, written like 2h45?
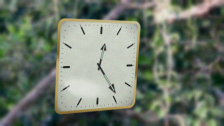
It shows 12h24
